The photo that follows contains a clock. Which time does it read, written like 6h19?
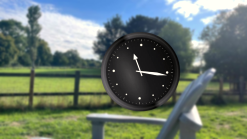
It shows 11h16
